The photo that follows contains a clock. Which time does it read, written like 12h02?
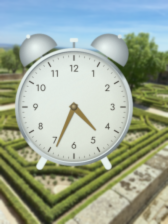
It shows 4h34
